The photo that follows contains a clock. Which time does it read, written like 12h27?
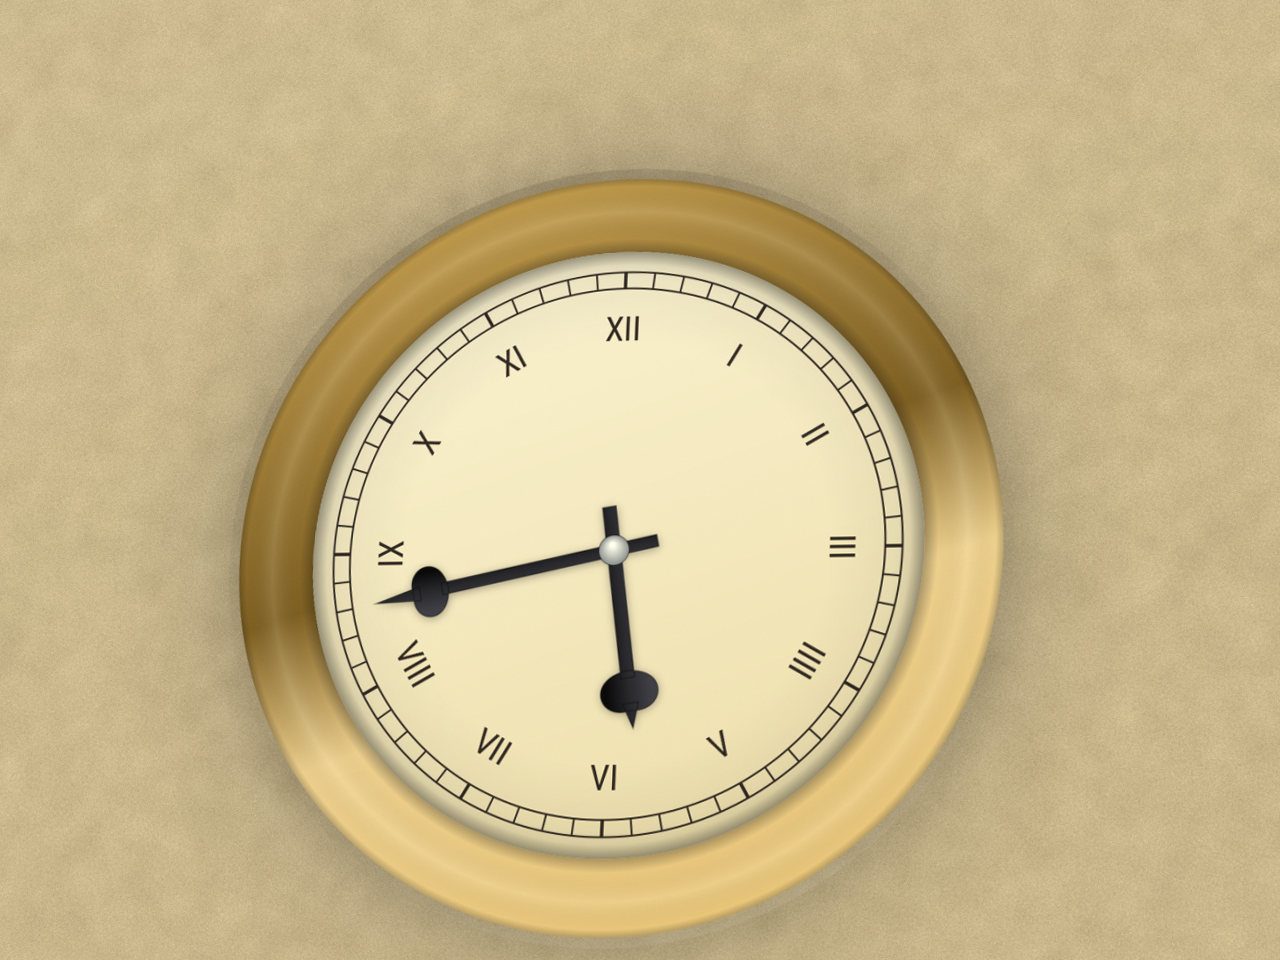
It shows 5h43
